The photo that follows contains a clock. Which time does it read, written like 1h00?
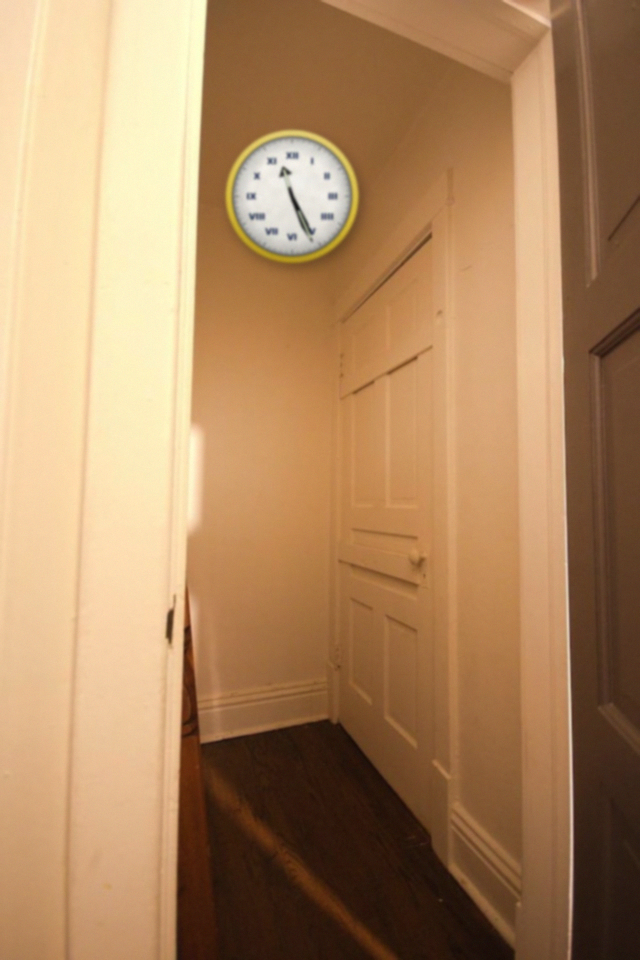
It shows 11h26
